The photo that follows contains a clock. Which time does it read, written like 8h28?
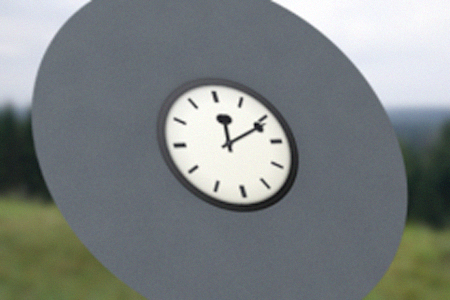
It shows 12h11
